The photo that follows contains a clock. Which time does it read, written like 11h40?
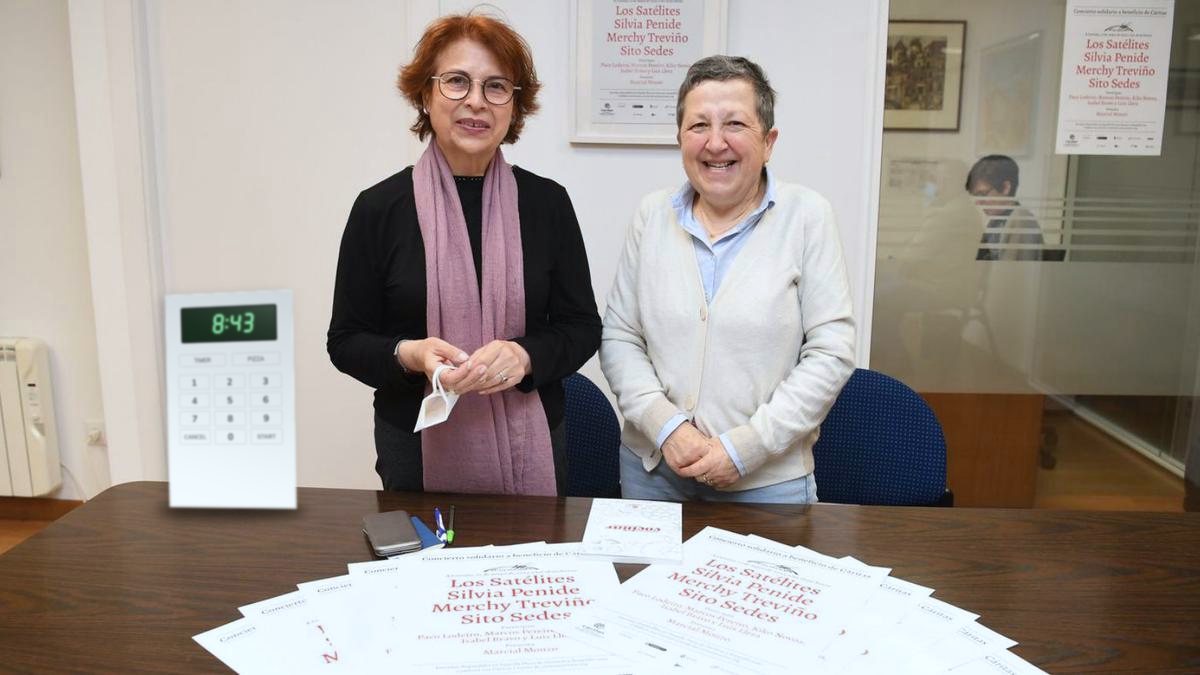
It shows 8h43
